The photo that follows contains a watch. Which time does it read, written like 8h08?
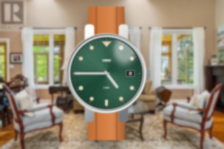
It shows 4h45
